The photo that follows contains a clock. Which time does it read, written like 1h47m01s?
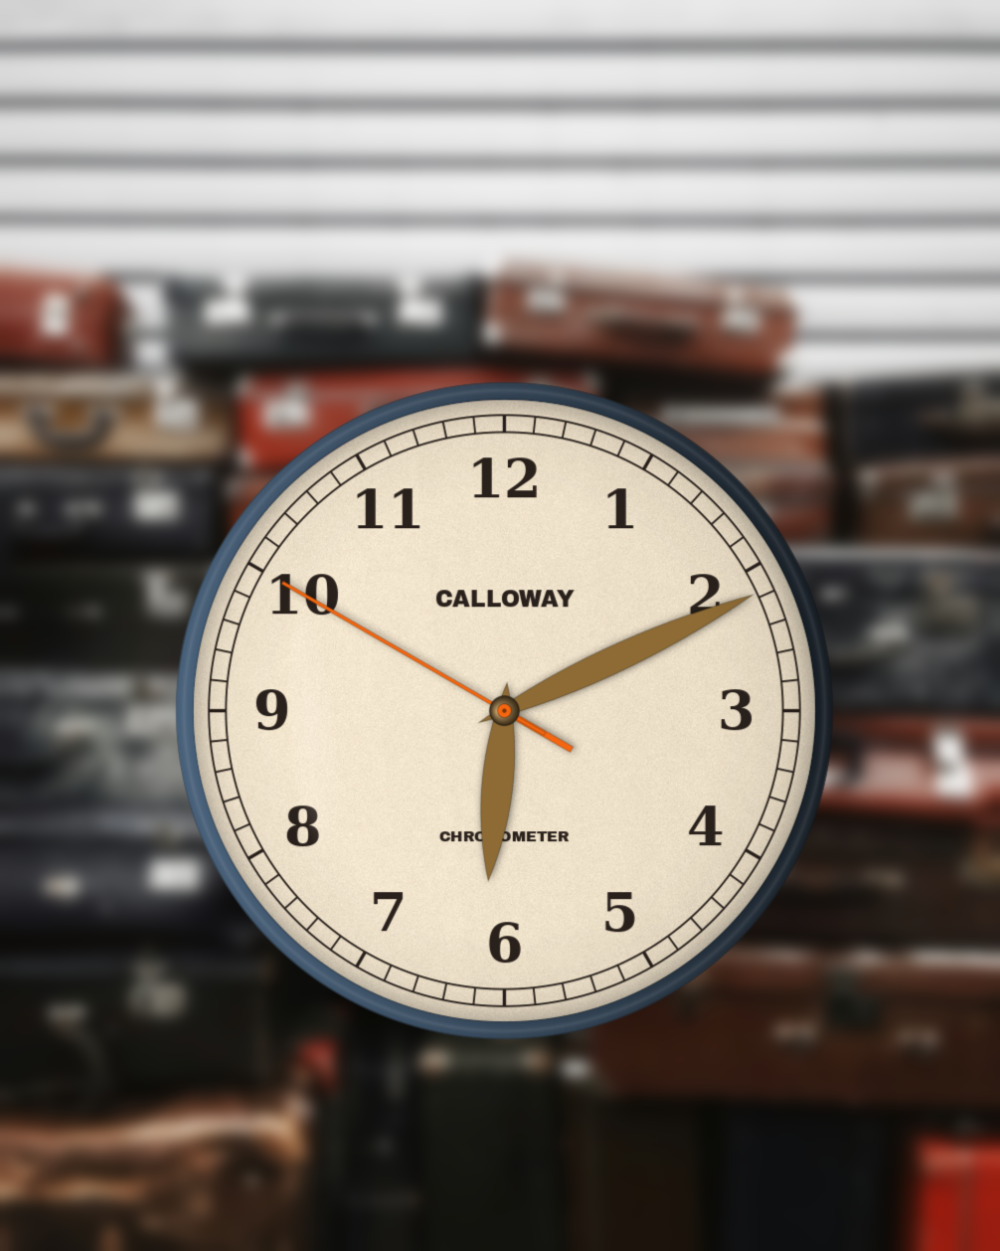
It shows 6h10m50s
